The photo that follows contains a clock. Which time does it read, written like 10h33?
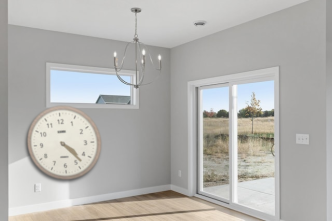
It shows 4h23
